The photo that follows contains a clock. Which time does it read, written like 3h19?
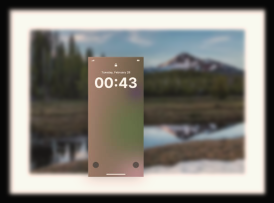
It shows 0h43
